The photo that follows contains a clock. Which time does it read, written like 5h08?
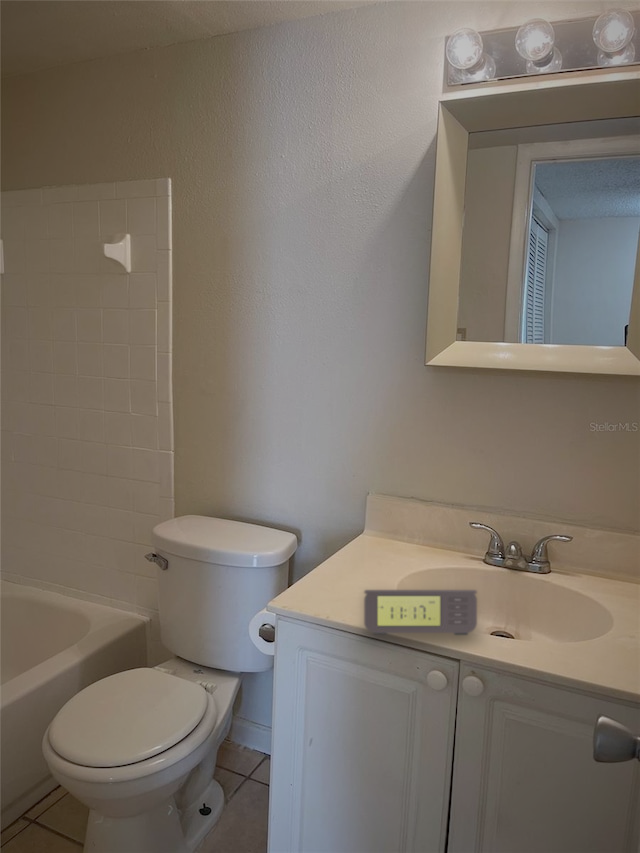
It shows 11h17
